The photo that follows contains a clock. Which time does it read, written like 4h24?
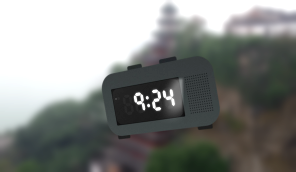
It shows 9h24
